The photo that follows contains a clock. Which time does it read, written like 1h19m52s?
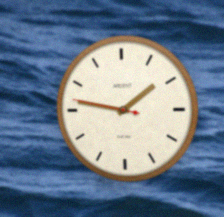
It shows 1h46m47s
